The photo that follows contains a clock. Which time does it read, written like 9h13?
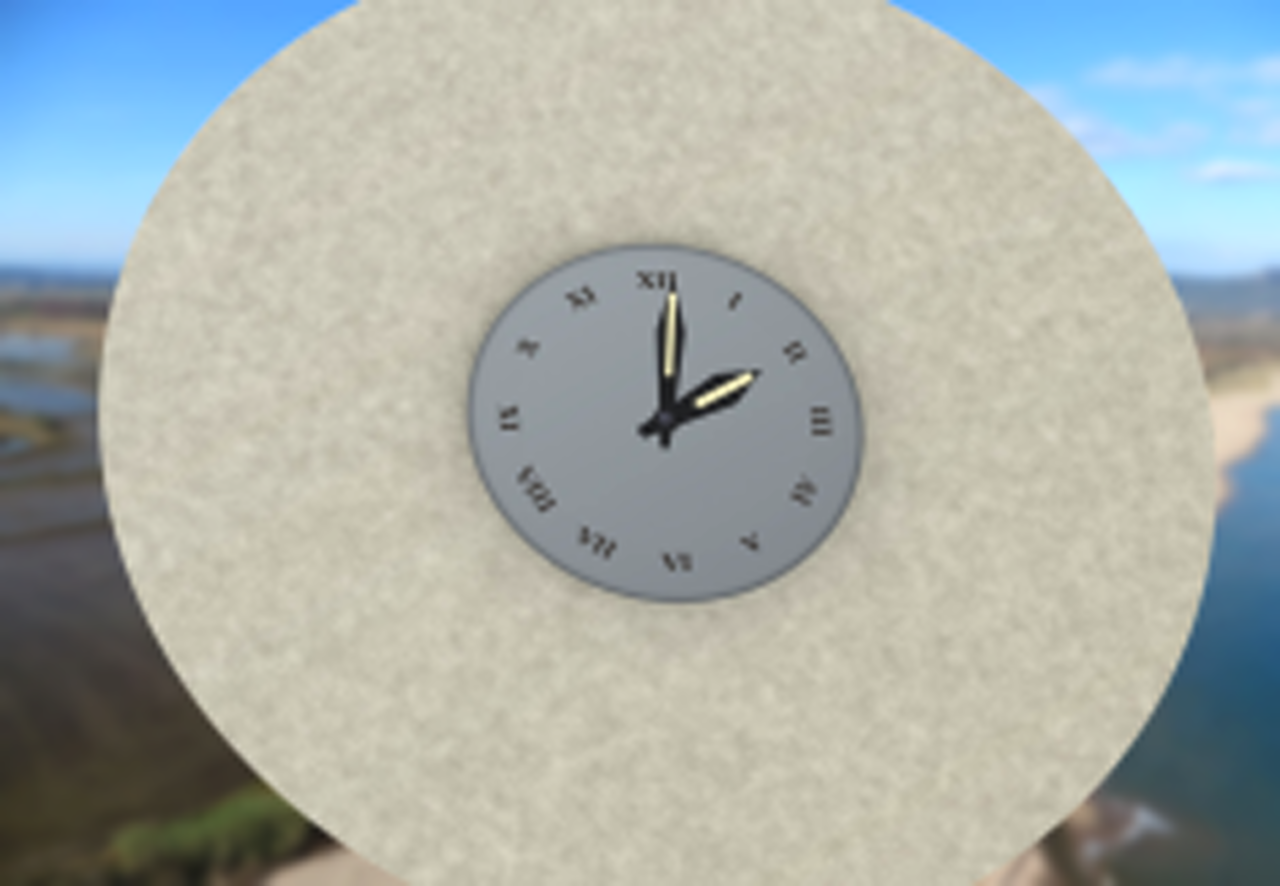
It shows 2h01
